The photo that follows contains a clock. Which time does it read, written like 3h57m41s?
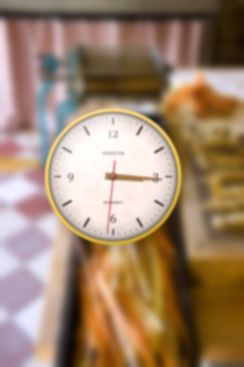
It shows 3h15m31s
